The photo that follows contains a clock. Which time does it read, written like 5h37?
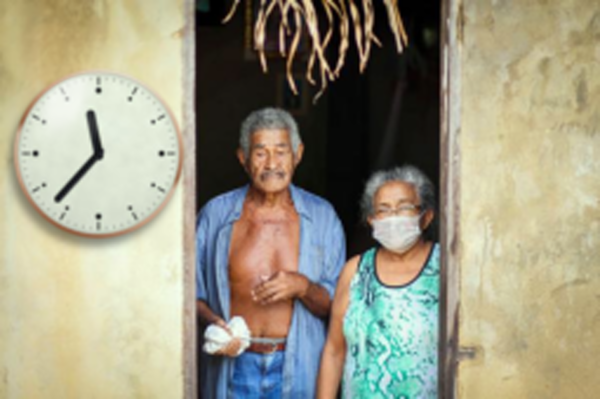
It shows 11h37
